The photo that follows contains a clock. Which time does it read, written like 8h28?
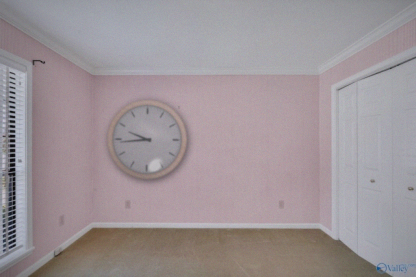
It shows 9h44
